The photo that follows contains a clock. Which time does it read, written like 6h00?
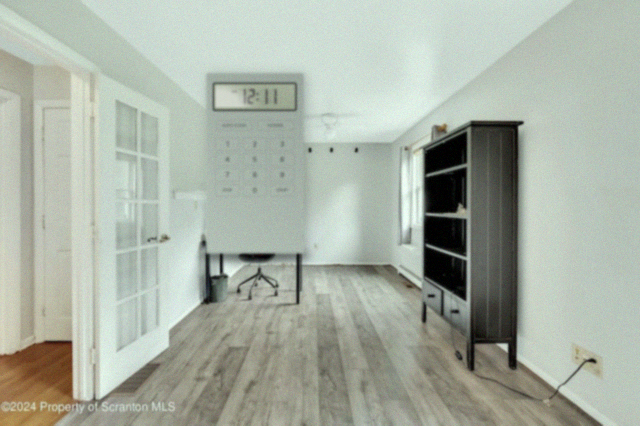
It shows 12h11
